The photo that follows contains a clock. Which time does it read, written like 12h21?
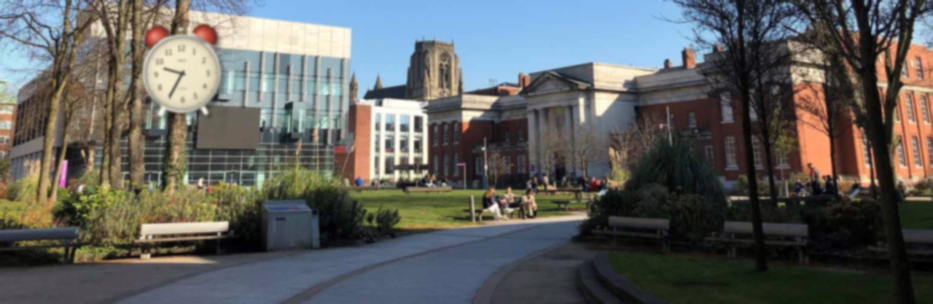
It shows 9h35
